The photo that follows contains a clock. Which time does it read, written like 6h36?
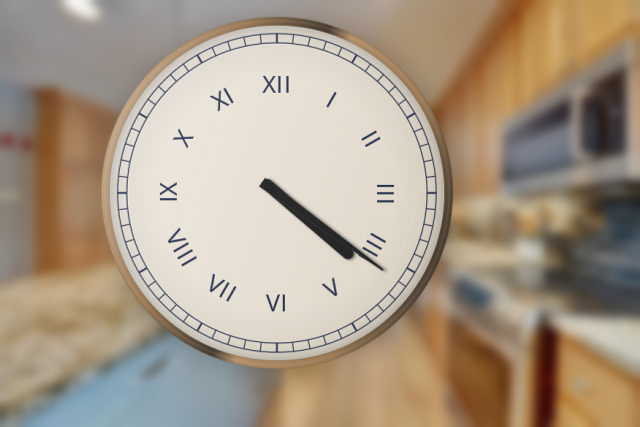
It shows 4h21
